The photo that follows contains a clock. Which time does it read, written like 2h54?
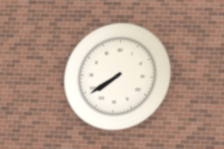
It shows 7h39
